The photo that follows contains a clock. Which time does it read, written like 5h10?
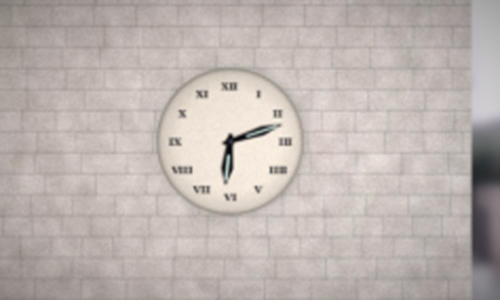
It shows 6h12
